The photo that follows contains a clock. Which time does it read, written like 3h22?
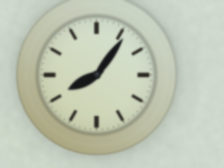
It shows 8h06
